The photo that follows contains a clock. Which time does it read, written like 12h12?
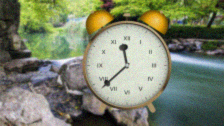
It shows 11h38
